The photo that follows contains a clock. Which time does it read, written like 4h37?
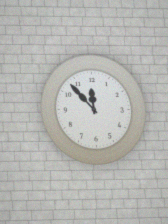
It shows 11h53
